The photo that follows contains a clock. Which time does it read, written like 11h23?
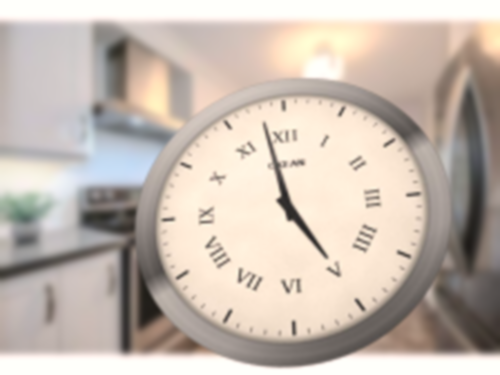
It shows 4h58
